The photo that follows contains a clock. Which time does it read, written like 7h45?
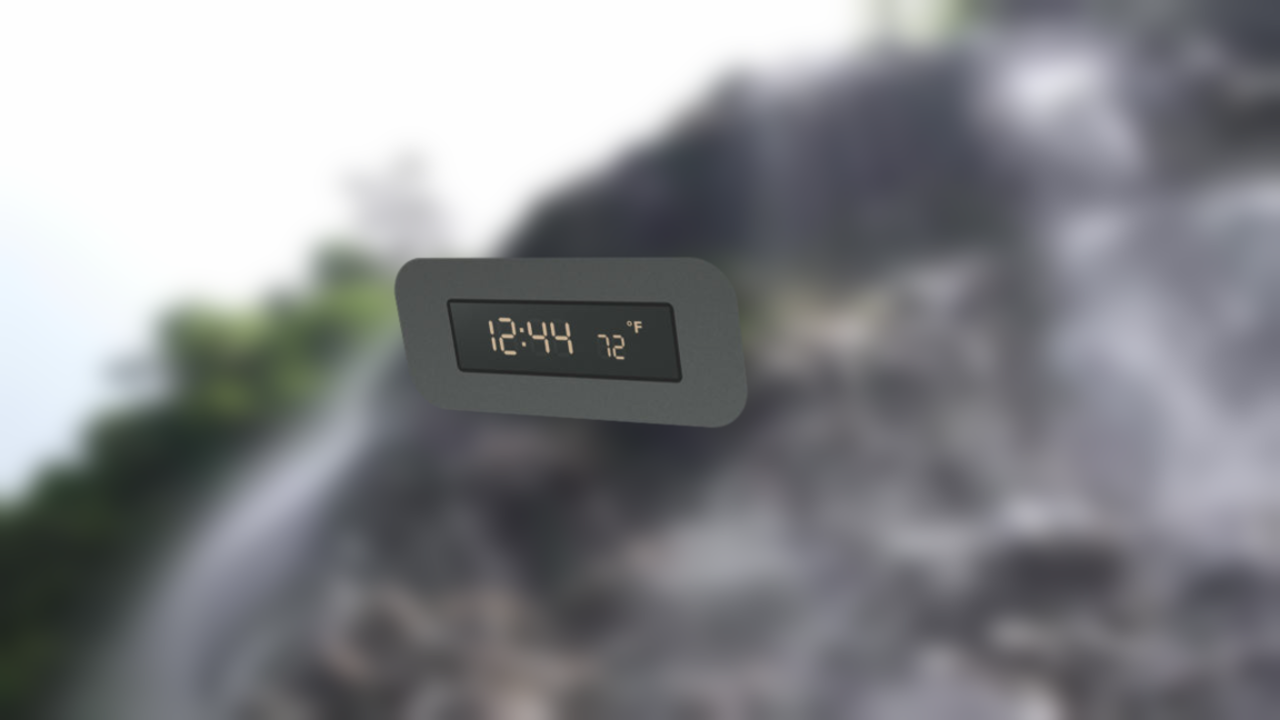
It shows 12h44
